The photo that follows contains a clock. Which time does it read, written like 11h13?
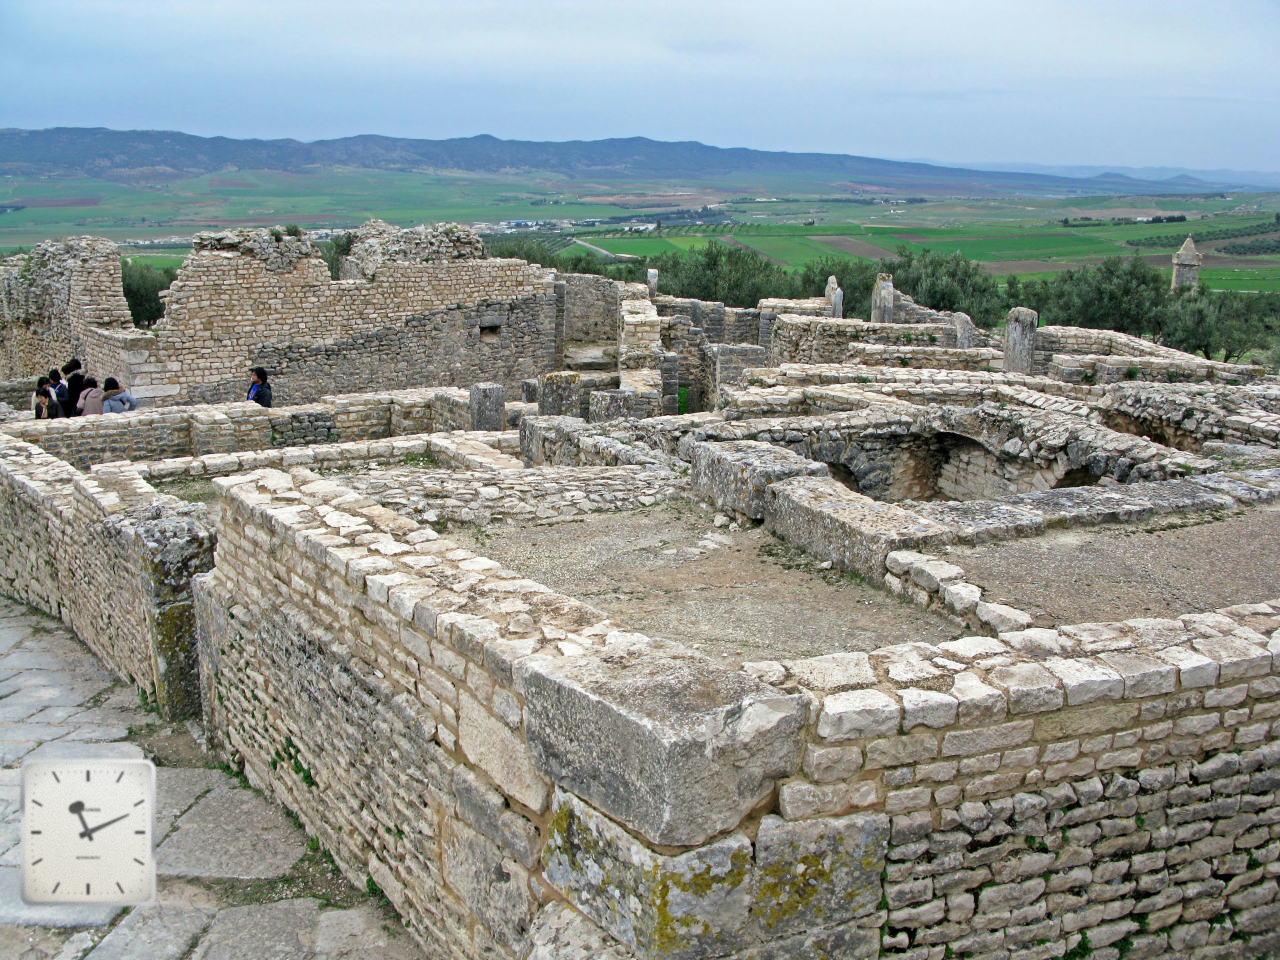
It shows 11h11
